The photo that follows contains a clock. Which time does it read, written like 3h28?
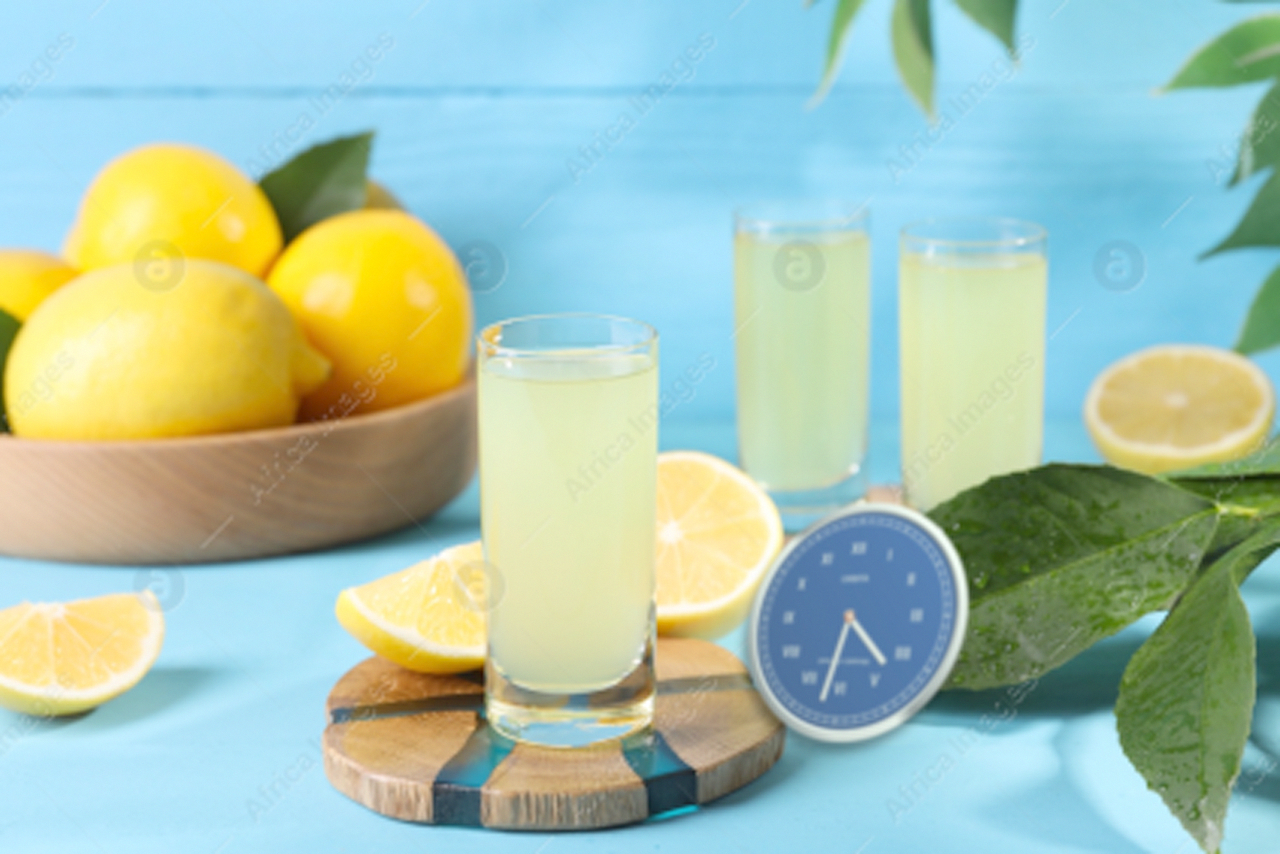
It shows 4h32
